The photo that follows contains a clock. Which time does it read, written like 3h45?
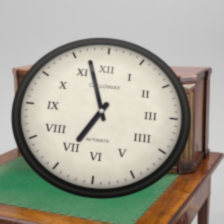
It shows 6h57
